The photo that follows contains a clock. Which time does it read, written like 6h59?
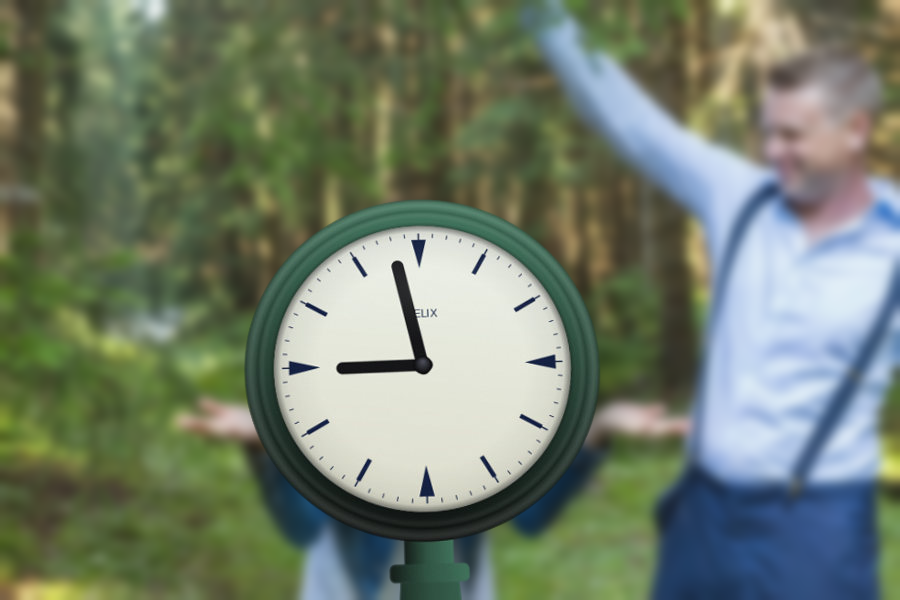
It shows 8h58
